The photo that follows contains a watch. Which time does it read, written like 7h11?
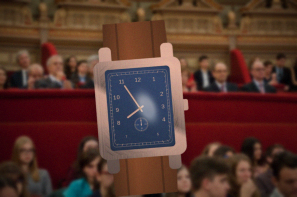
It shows 7h55
